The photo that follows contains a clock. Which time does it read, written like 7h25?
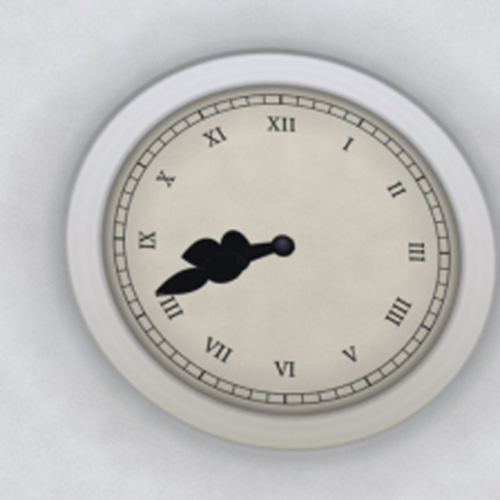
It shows 8h41
